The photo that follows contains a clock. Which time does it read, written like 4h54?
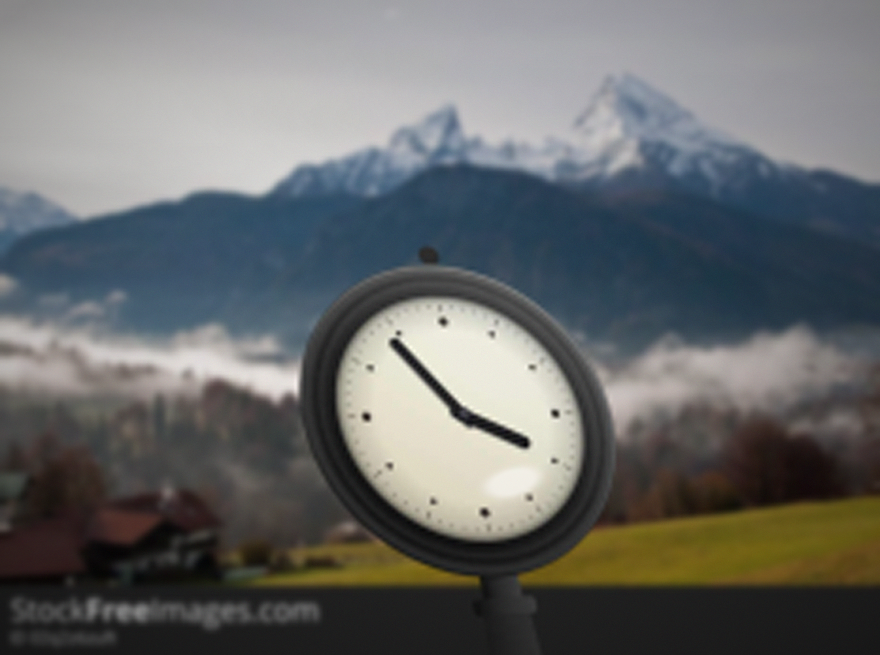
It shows 3h54
